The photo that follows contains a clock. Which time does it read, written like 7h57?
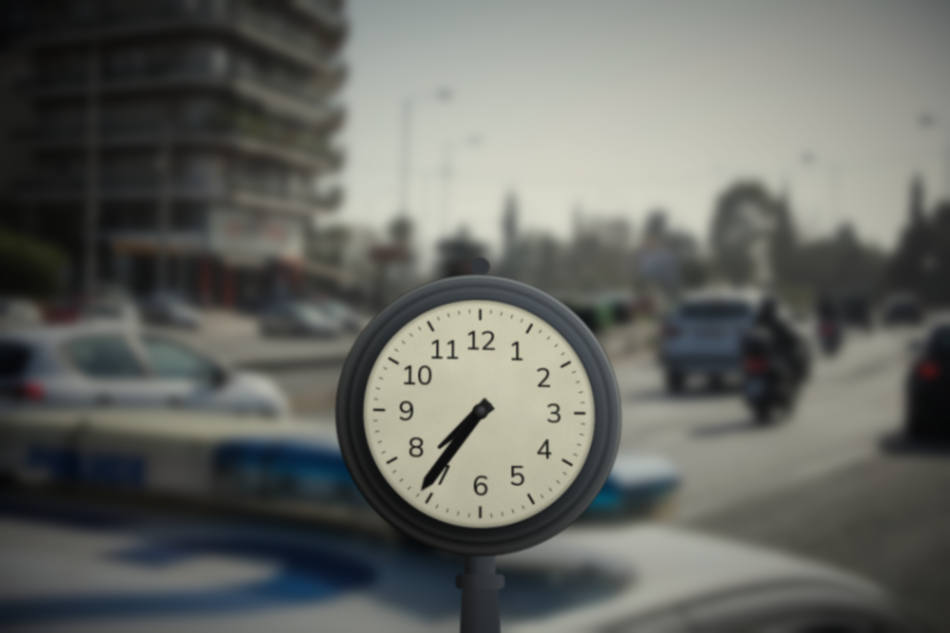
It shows 7h36
